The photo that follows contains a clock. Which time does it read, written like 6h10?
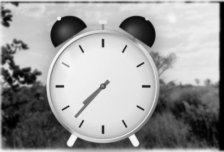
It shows 7h37
